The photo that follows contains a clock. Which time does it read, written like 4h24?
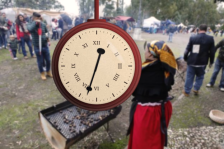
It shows 12h33
